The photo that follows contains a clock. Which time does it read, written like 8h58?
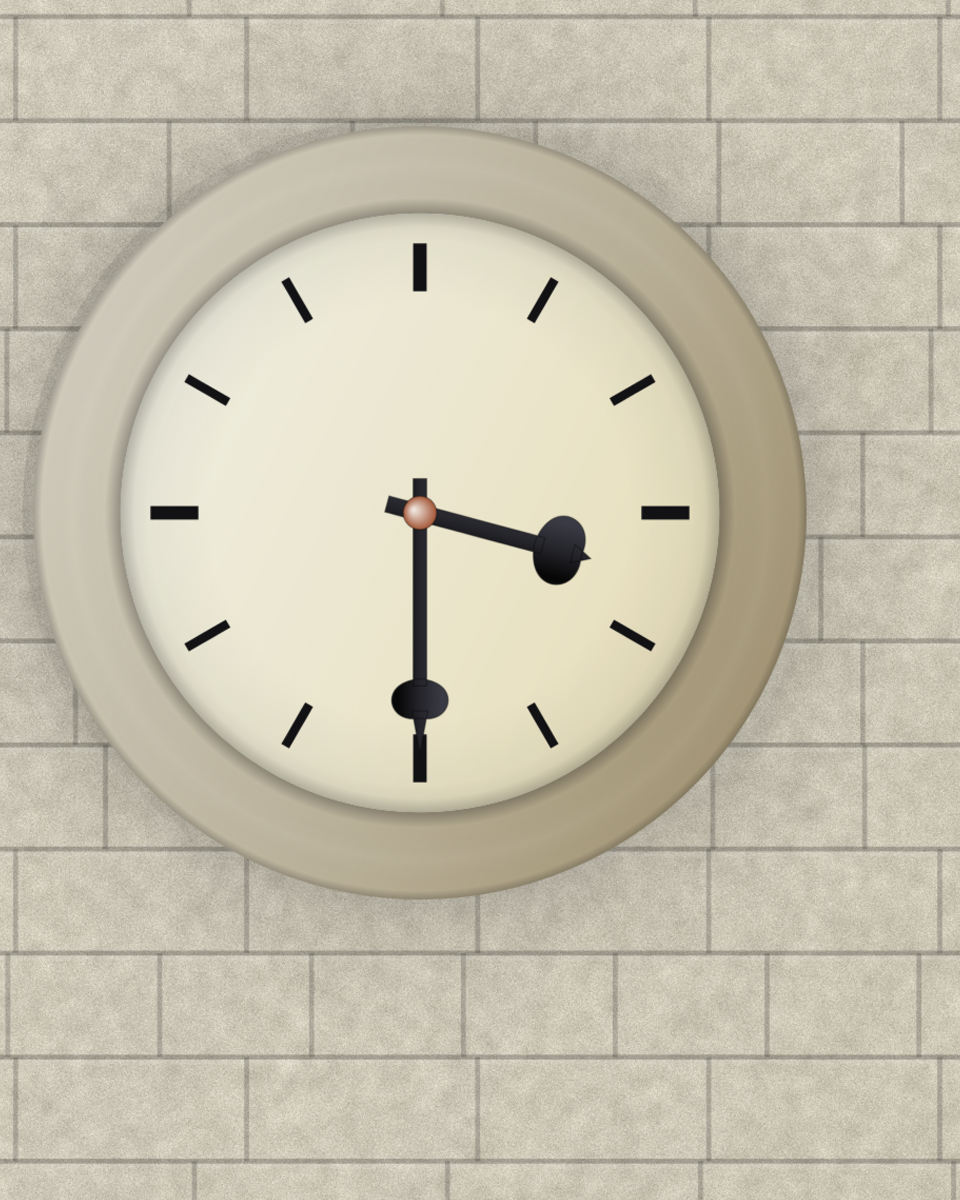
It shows 3h30
